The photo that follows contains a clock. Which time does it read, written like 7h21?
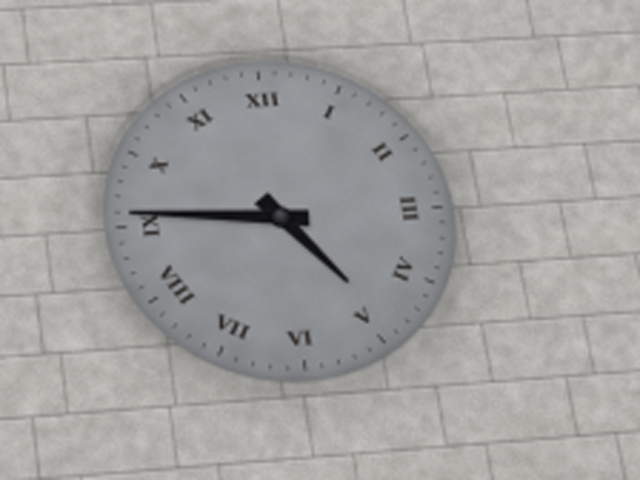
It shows 4h46
